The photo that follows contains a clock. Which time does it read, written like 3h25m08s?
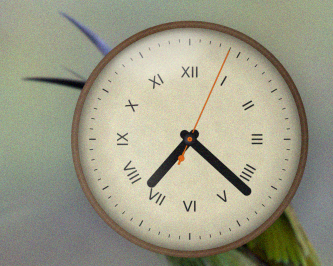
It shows 7h22m04s
